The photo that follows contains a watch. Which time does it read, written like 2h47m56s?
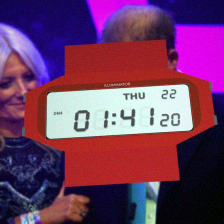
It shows 1h41m20s
